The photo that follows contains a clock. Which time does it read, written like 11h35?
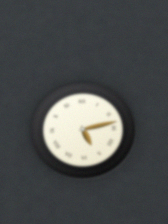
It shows 5h13
